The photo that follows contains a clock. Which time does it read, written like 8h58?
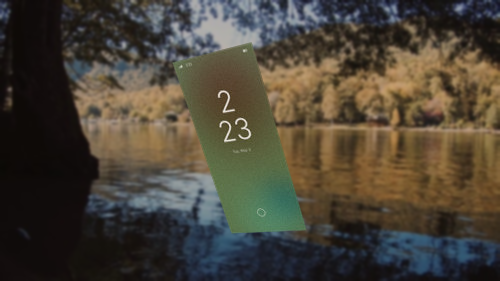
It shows 2h23
